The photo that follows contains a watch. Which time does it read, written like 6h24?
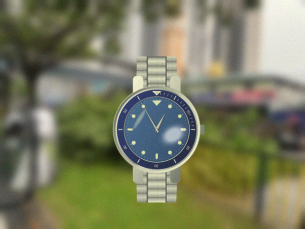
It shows 12h55
